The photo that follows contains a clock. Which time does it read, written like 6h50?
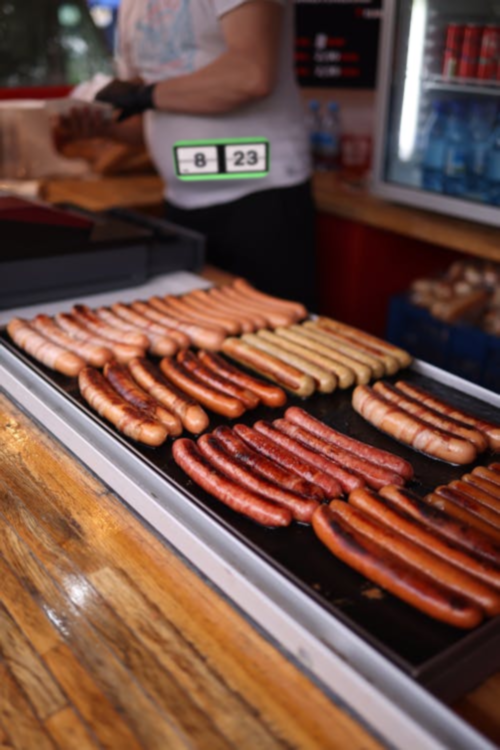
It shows 8h23
